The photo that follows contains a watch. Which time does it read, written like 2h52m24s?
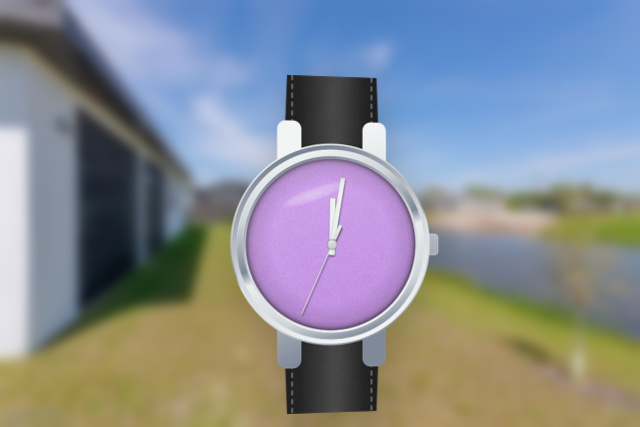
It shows 12h01m34s
